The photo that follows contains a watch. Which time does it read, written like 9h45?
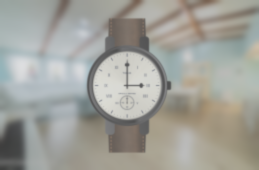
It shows 3h00
